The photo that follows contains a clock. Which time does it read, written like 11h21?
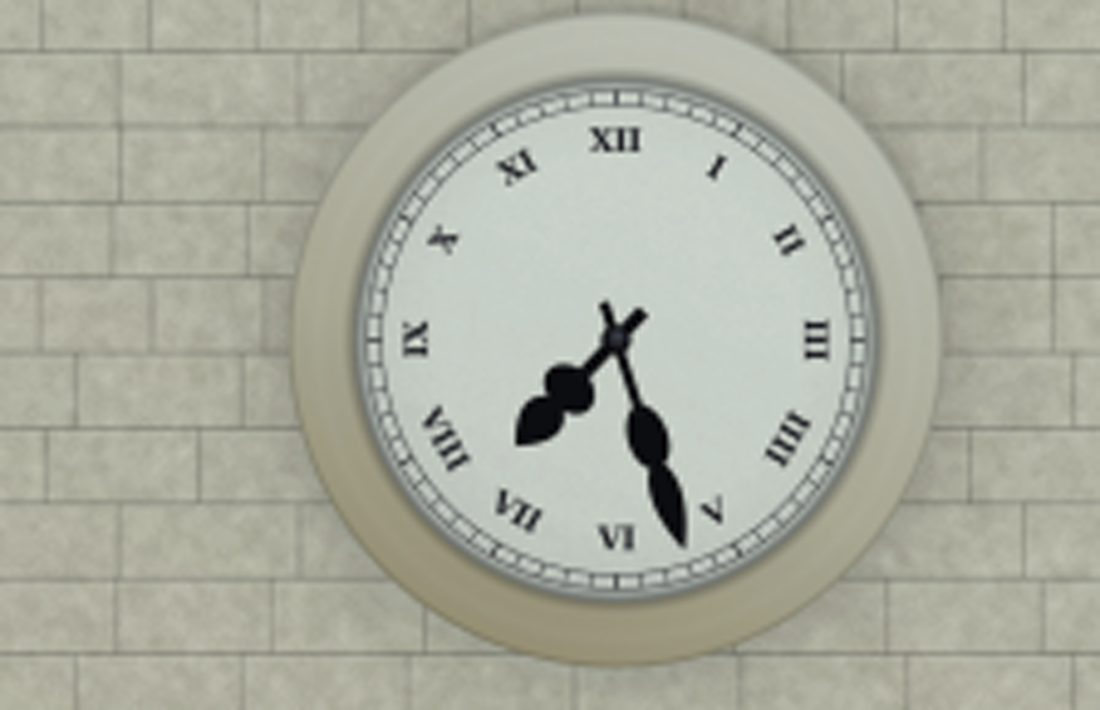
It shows 7h27
